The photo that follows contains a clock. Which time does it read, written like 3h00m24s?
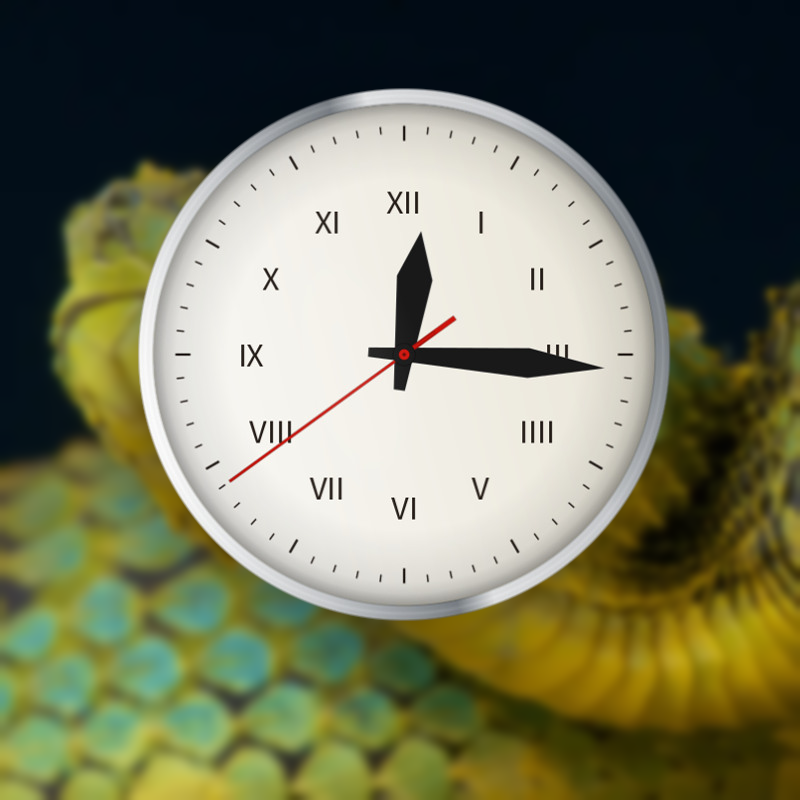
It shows 12h15m39s
